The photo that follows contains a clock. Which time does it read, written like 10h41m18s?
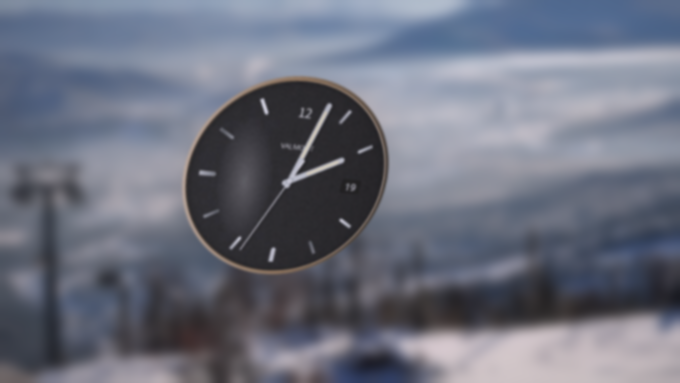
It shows 2h02m34s
